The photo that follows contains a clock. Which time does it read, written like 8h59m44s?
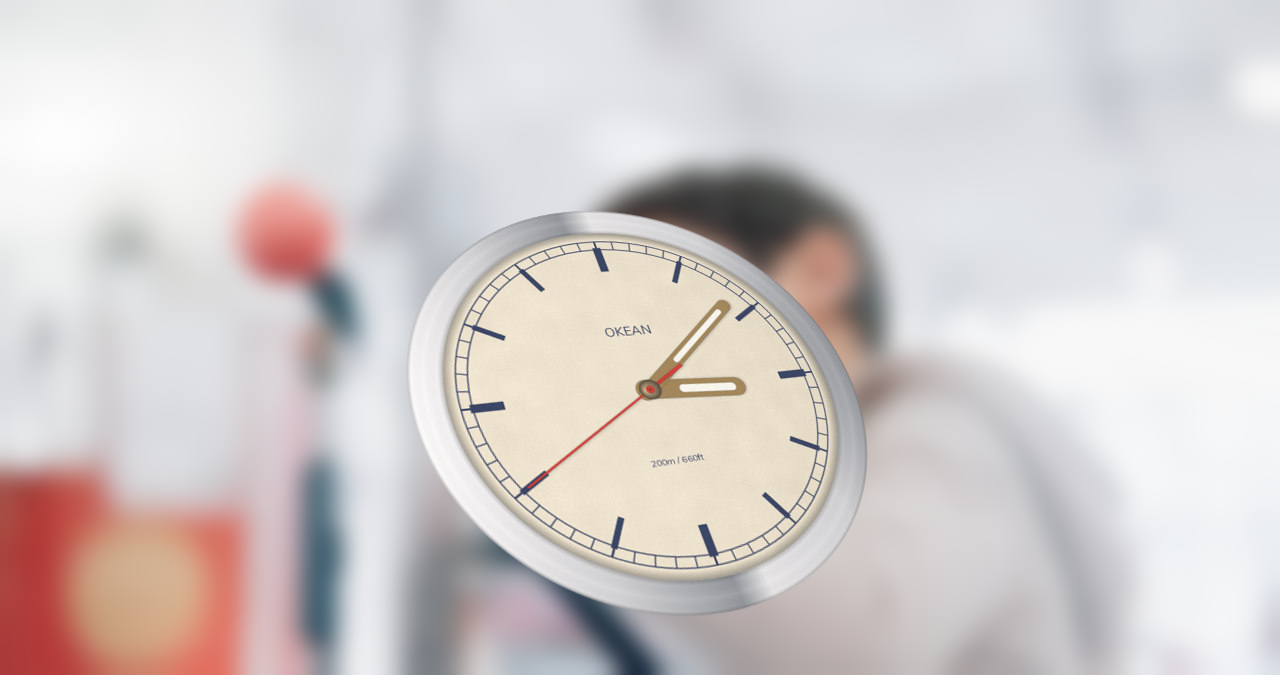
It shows 3h08m40s
